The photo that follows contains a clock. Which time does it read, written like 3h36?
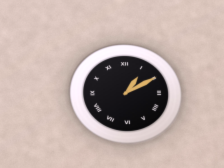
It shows 1h10
